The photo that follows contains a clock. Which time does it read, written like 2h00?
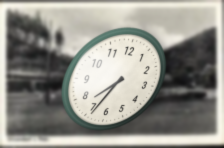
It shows 7h34
